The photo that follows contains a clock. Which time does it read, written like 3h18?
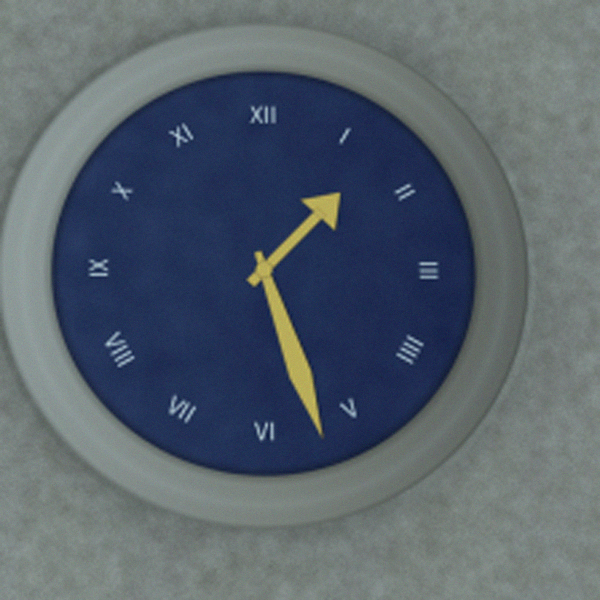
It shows 1h27
